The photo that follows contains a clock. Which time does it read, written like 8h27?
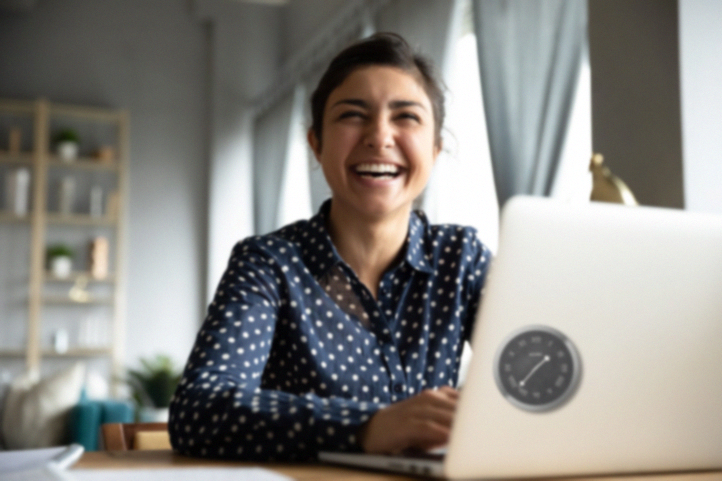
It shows 1h37
